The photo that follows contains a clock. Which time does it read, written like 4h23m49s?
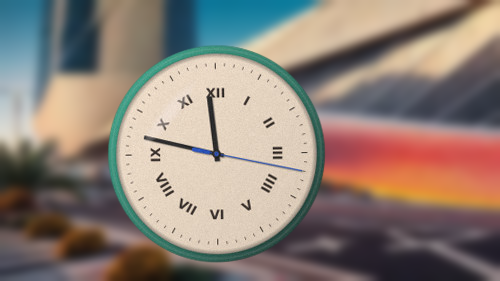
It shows 11h47m17s
